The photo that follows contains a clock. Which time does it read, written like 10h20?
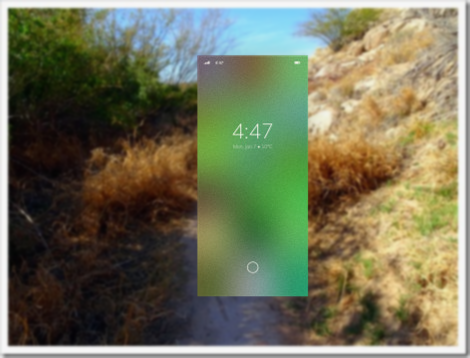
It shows 4h47
